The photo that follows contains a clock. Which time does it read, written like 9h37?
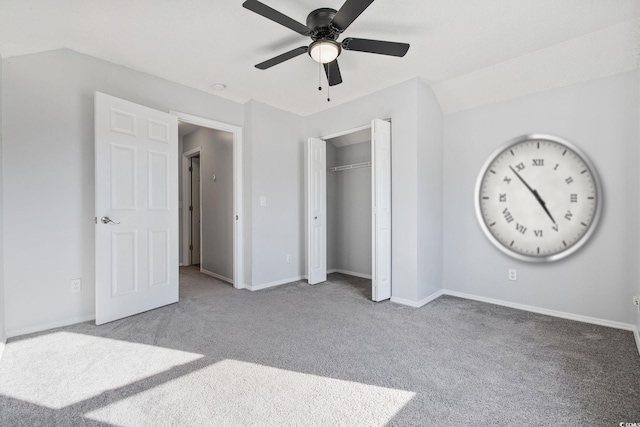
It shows 4h53
